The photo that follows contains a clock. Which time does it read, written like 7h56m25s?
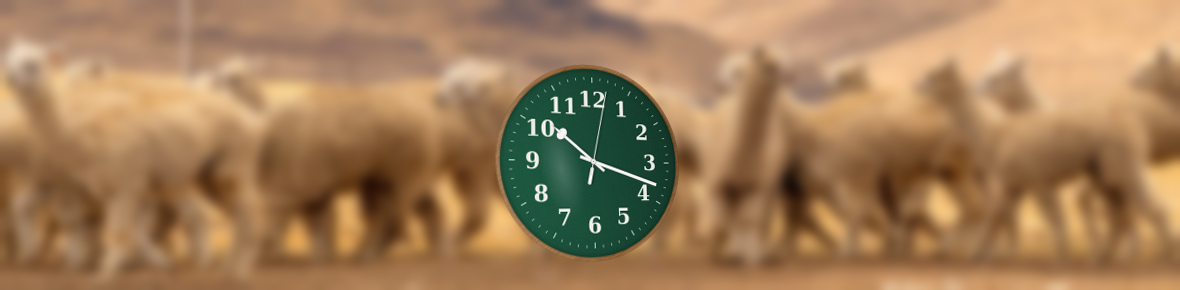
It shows 10h18m02s
